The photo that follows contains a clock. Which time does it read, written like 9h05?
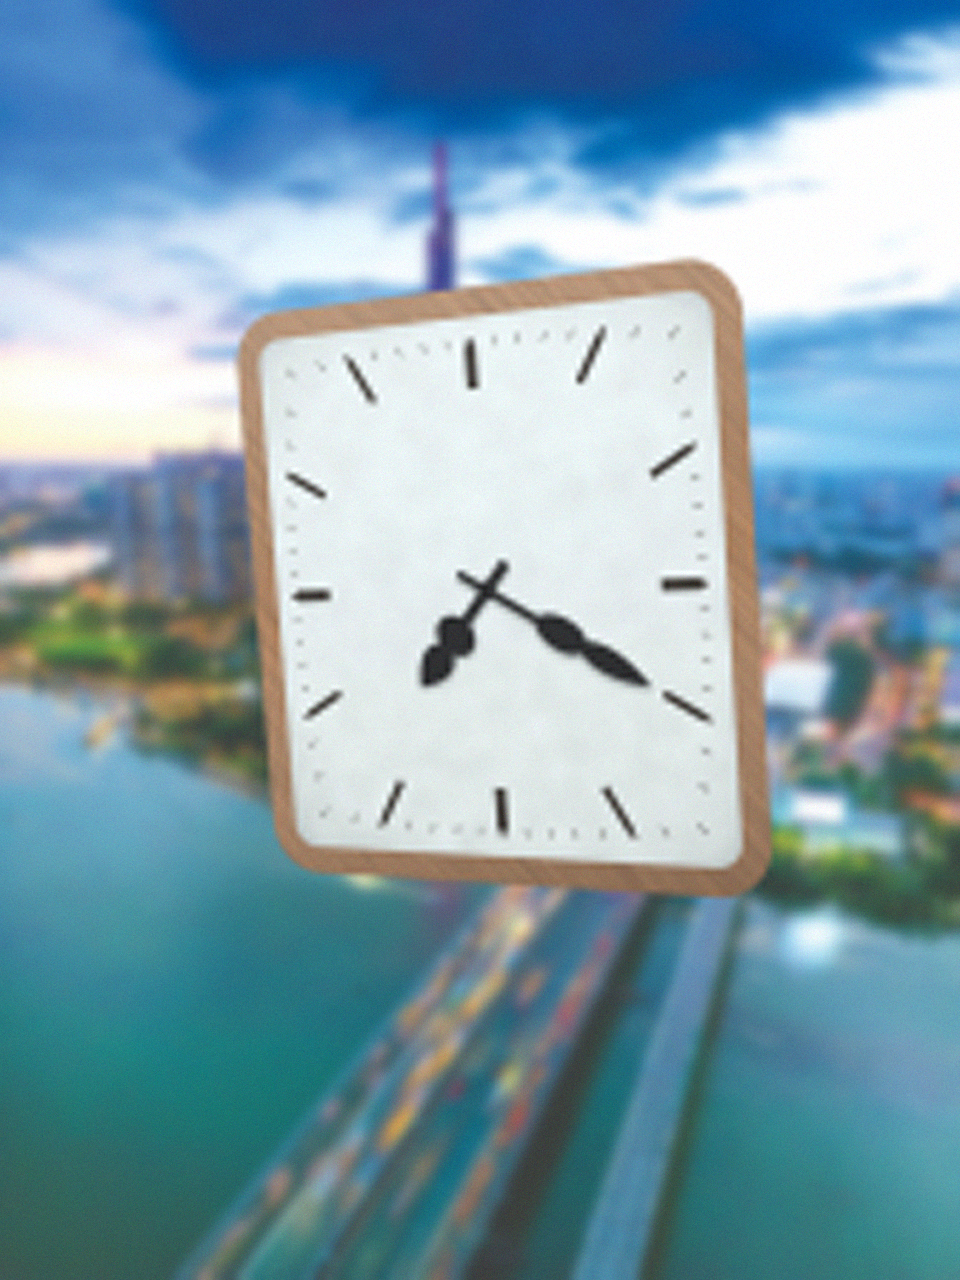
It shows 7h20
